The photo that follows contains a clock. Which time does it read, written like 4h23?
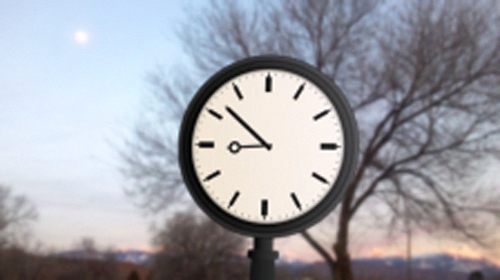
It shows 8h52
